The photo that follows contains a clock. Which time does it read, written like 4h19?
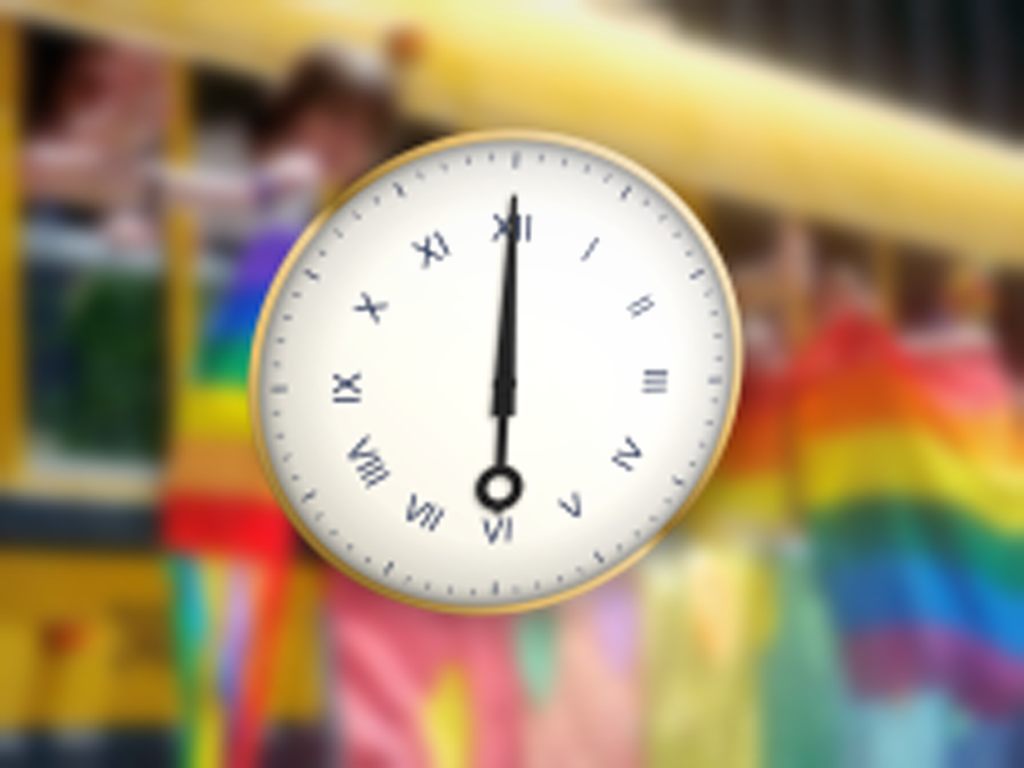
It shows 6h00
